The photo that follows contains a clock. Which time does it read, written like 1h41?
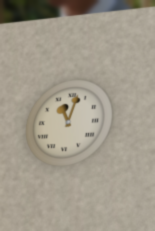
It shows 11h02
